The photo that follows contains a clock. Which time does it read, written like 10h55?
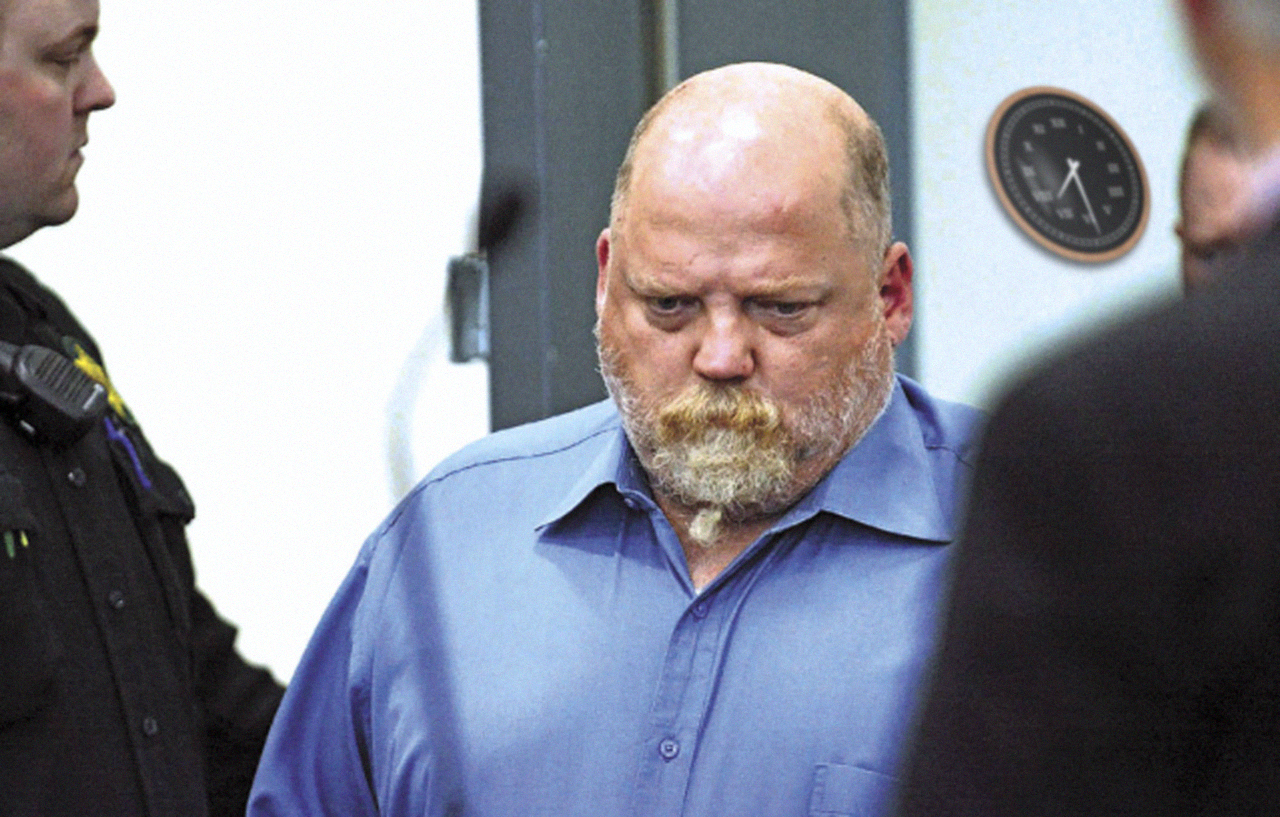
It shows 7h29
